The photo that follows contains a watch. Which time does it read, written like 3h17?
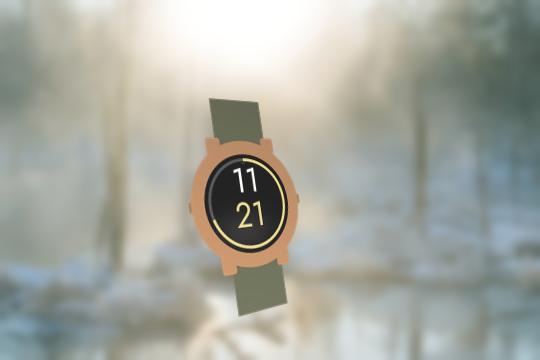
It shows 11h21
